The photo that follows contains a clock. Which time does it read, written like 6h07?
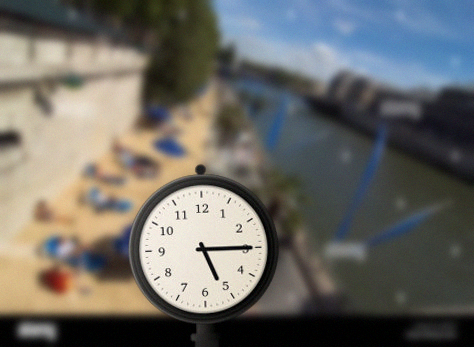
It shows 5h15
